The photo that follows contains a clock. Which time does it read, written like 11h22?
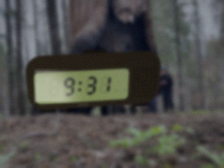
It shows 9h31
